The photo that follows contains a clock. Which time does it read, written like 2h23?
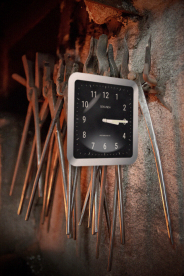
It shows 3h15
